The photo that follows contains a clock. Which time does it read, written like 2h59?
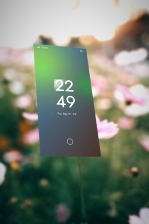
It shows 22h49
